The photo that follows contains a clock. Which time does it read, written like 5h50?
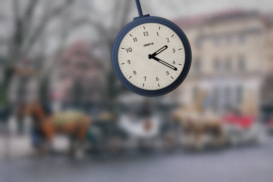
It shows 2h22
